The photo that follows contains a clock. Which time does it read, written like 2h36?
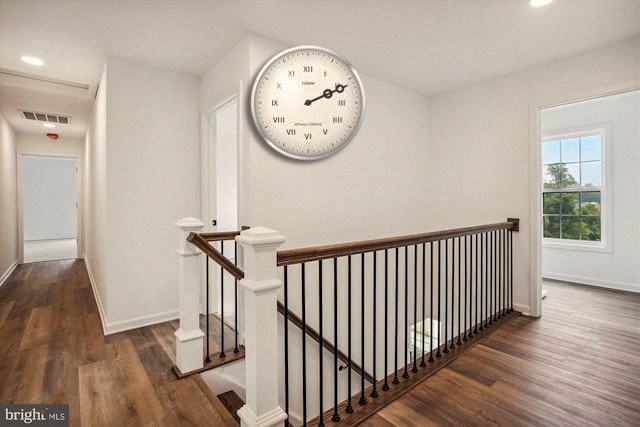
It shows 2h11
